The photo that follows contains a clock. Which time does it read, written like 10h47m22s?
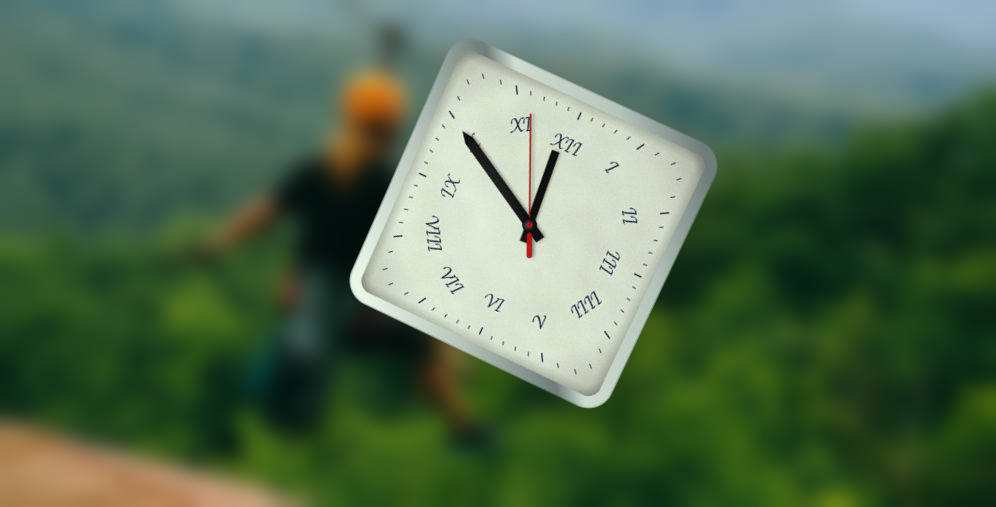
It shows 11h49m56s
